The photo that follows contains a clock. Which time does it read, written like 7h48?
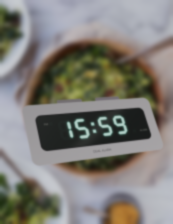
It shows 15h59
